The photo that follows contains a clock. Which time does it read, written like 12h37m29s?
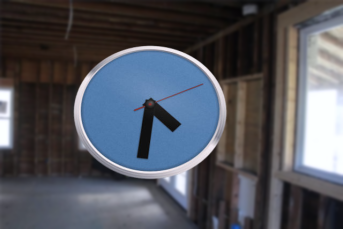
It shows 4h31m11s
